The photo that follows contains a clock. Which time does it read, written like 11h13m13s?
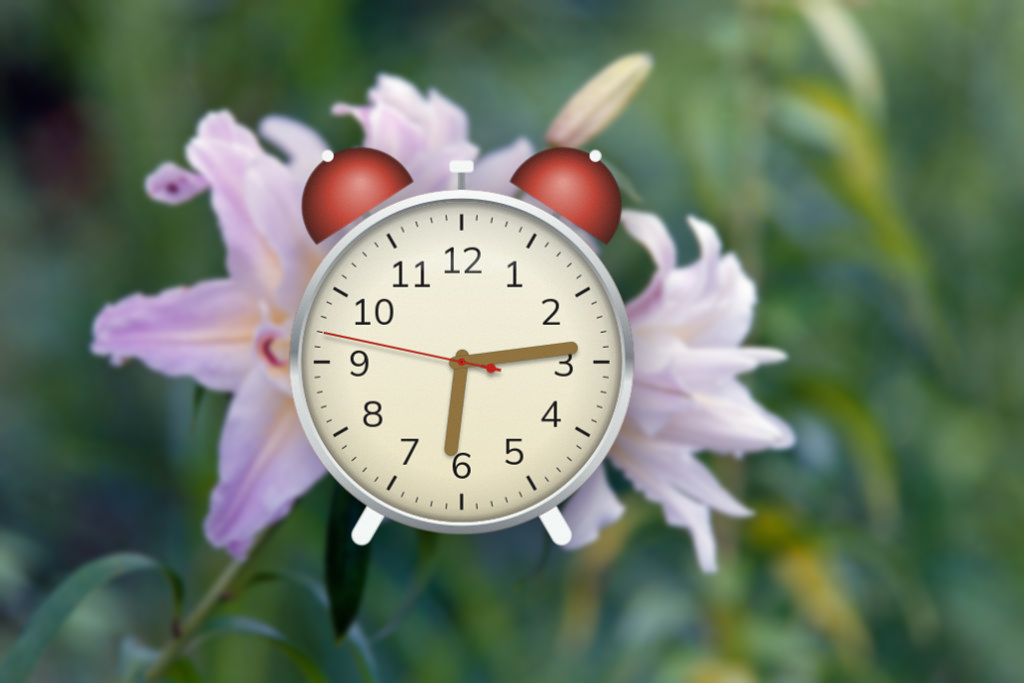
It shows 6h13m47s
